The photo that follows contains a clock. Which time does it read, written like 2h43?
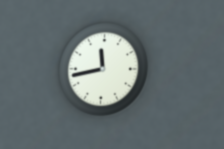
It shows 11h43
